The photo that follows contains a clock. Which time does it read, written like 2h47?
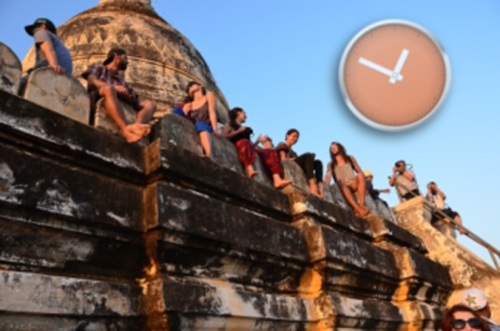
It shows 12h49
